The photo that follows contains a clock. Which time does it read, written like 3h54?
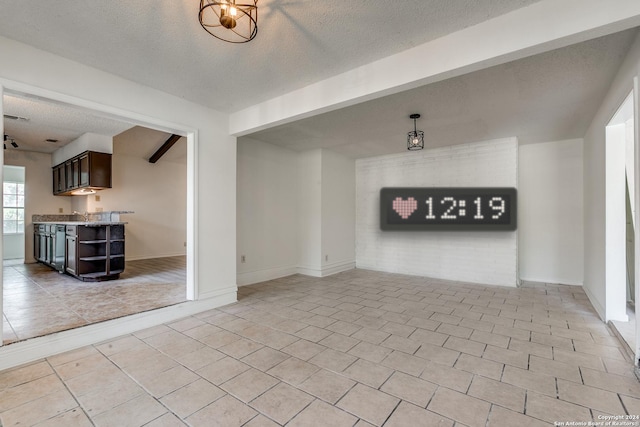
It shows 12h19
